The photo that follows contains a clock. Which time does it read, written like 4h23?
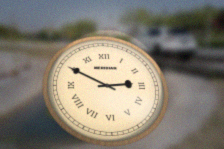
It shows 2h50
